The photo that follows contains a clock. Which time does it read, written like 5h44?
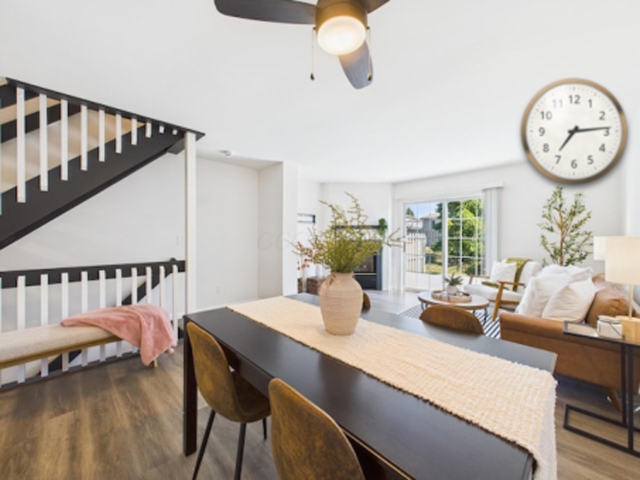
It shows 7h14
